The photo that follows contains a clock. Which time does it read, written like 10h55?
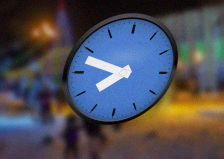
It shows 7h48
